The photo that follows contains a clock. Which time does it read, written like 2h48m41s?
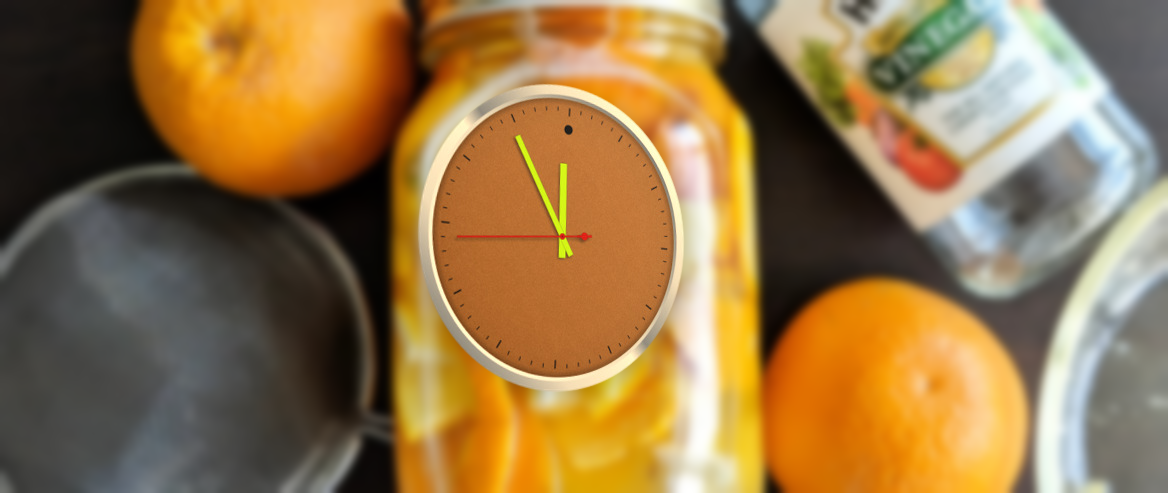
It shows 11h54m44s
